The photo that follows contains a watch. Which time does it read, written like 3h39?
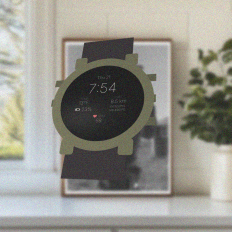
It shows 7h54
